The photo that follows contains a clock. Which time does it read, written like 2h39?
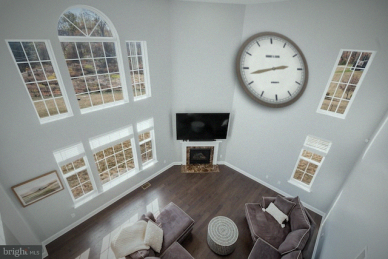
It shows 2h43
